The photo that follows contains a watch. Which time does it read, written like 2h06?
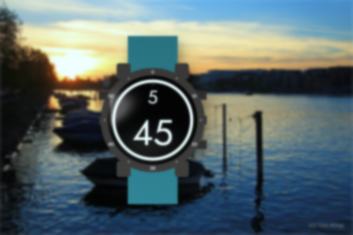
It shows 5h45
